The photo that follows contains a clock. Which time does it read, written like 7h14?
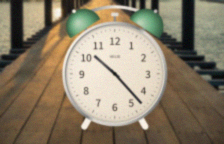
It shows 10h23
